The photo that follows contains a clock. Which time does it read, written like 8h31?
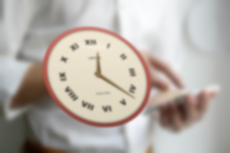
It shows 12h22
